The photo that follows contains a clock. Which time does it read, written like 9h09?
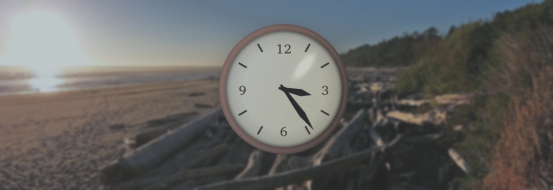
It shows 3h24
